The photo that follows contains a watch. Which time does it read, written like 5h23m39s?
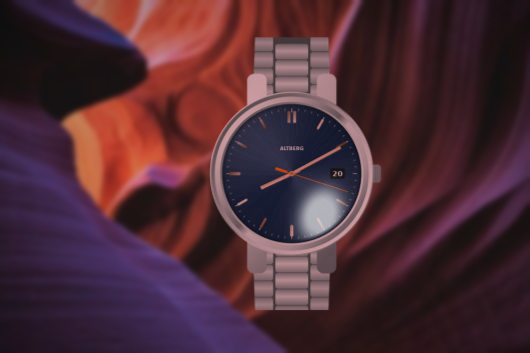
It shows 8h10m18s
